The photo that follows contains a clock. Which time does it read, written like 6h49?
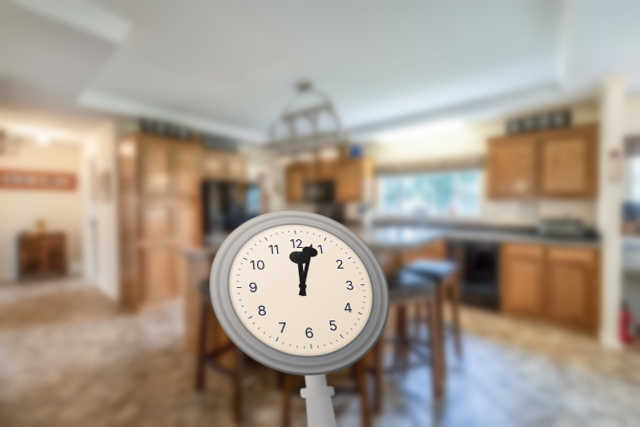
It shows 12h03
